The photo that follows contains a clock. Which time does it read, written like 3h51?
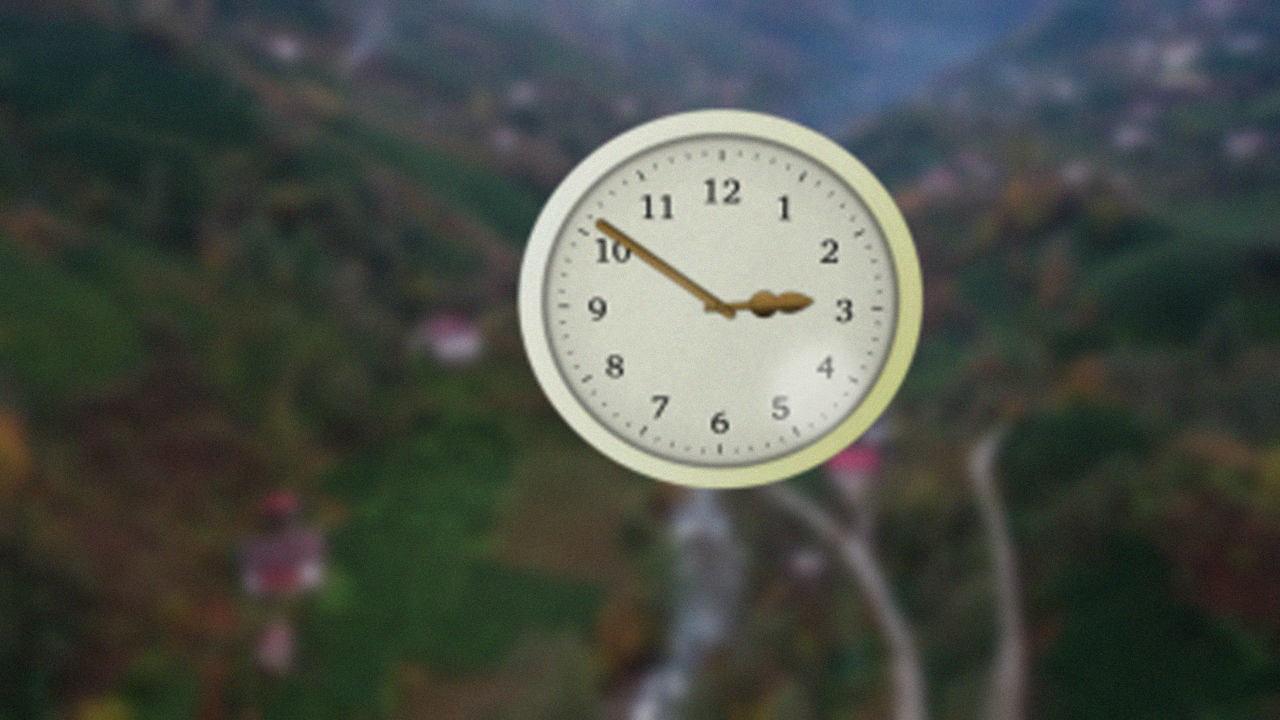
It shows 2h51
